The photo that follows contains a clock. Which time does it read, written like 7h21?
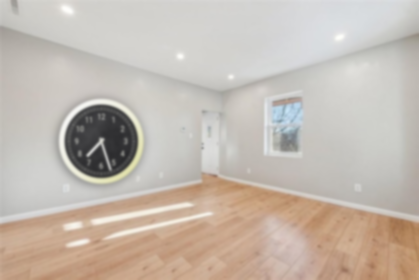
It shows 7h27
